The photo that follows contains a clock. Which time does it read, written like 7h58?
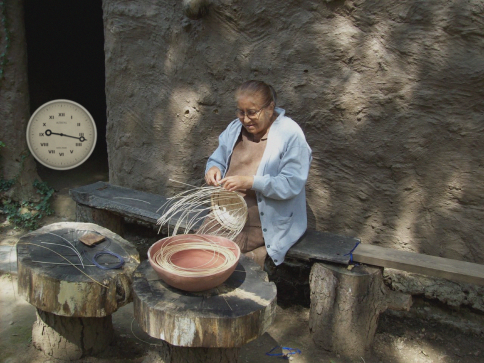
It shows 9h17
